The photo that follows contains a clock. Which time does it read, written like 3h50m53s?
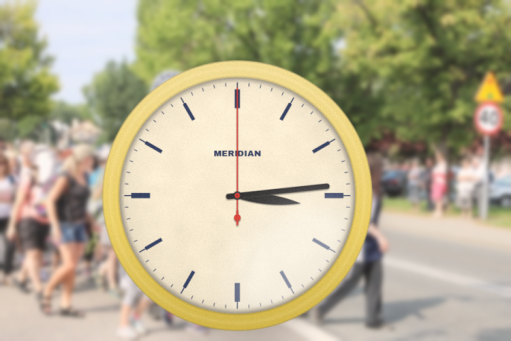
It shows 3h14m00s
